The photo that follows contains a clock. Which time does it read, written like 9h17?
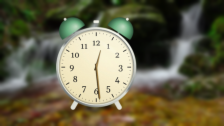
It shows 12h29
